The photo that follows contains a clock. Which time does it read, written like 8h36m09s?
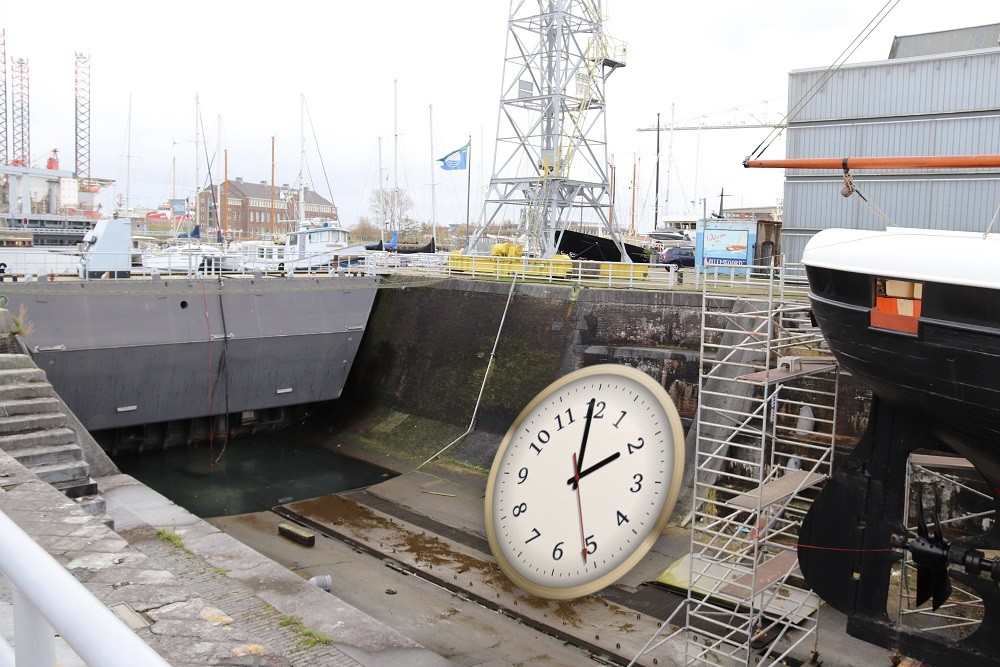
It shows 1h59m26s
